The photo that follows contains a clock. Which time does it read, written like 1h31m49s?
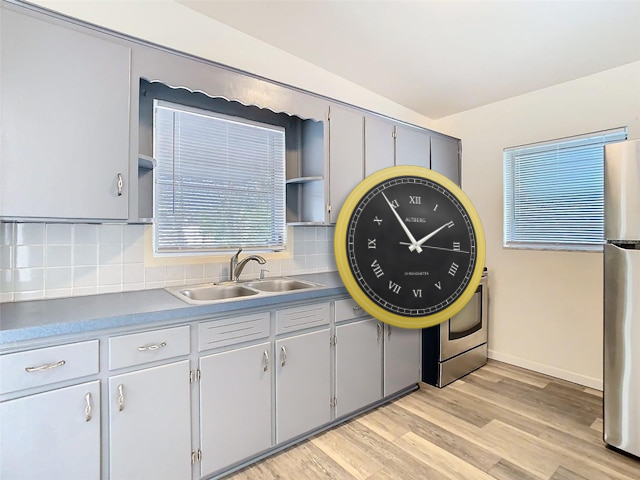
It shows 1h54m16s
